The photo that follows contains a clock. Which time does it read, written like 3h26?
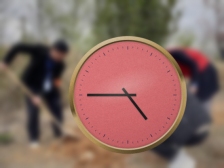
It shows 4h45
